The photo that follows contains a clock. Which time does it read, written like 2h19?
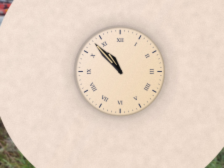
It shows 10h53
